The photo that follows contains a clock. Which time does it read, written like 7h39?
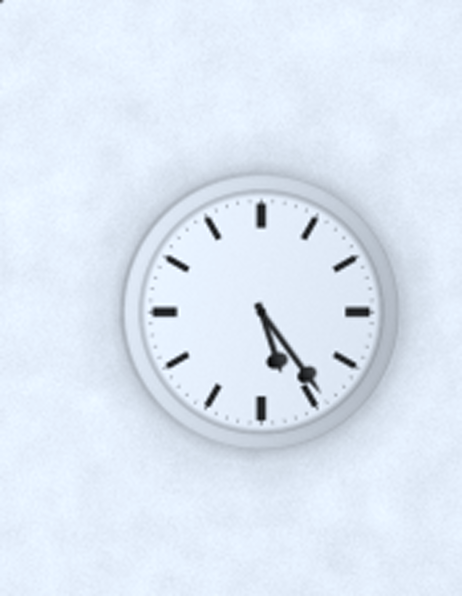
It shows 5h24
